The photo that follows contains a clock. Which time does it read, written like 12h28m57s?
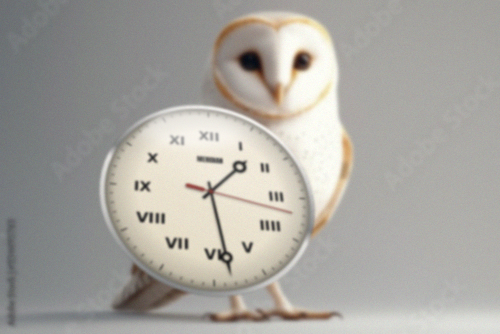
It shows 1h28m17s
